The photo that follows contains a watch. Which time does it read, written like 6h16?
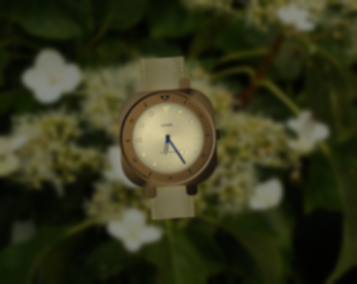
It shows 6h25
